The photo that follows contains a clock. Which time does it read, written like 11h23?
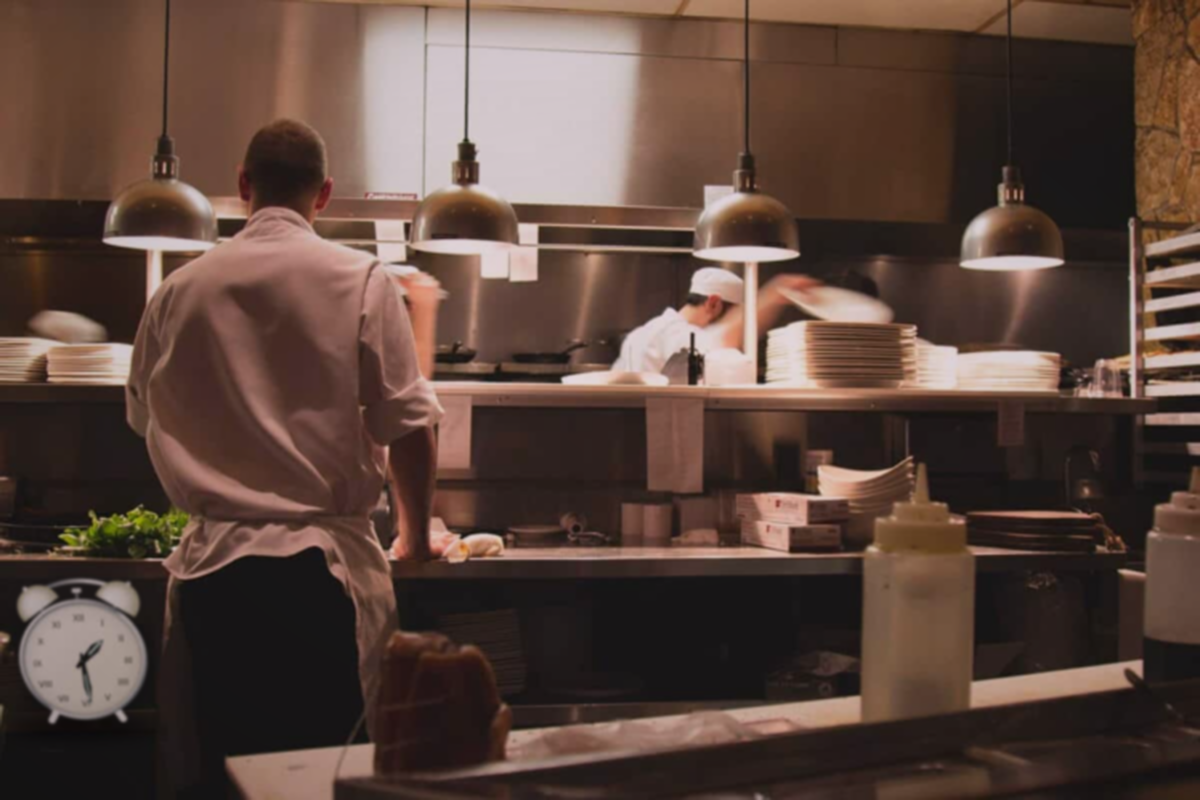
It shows 1h29
